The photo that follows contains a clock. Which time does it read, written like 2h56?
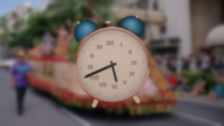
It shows 5h42
